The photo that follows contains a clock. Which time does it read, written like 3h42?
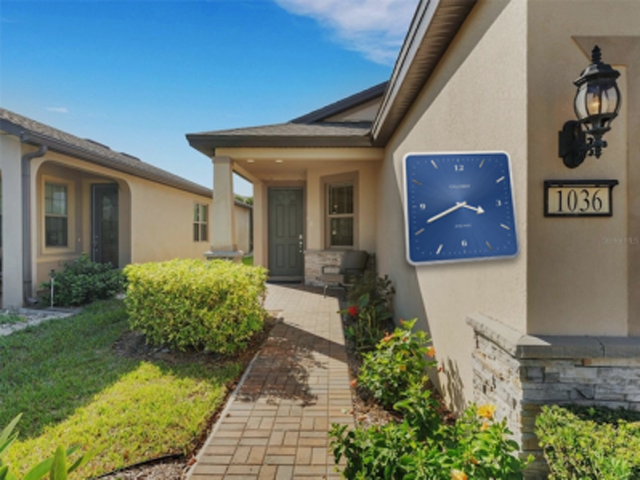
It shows 3h41
